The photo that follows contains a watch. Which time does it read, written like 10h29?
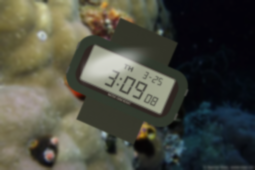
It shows 3h09
